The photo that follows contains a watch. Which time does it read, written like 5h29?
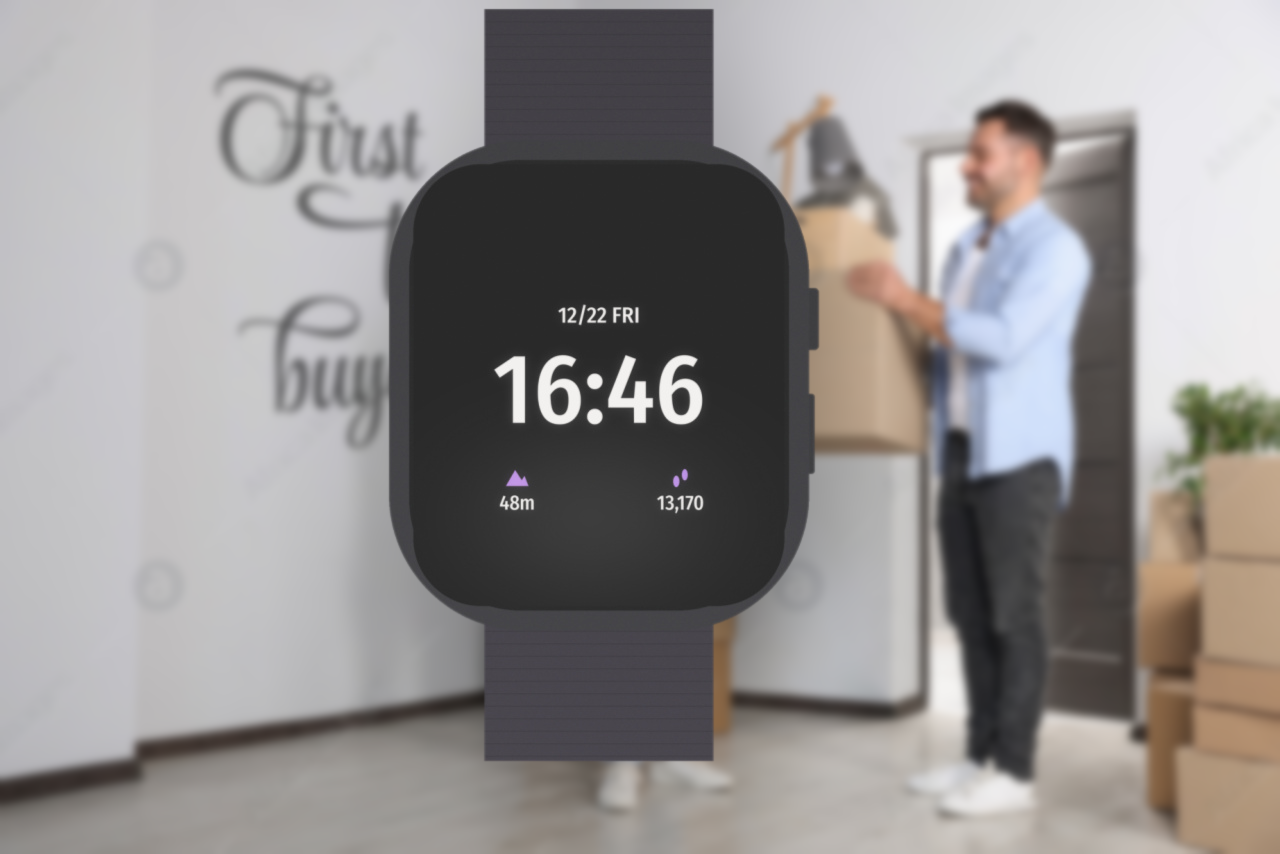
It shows 16h46
